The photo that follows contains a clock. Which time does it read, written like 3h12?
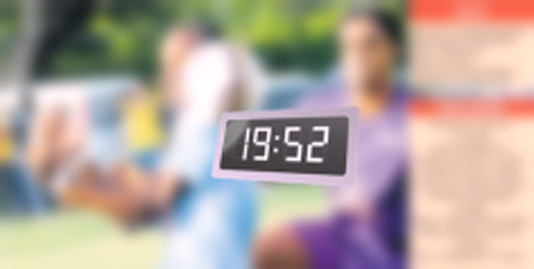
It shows 19h52
